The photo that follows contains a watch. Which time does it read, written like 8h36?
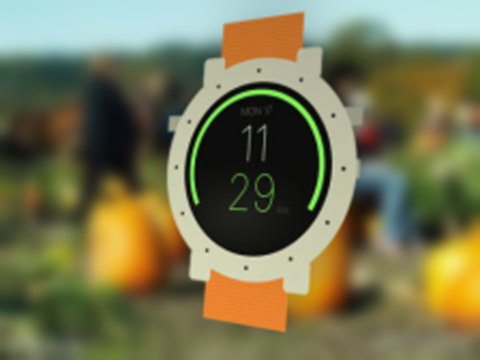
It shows 11h29
